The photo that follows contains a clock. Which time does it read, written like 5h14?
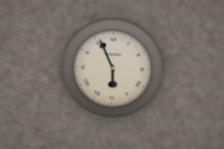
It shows 5h56
